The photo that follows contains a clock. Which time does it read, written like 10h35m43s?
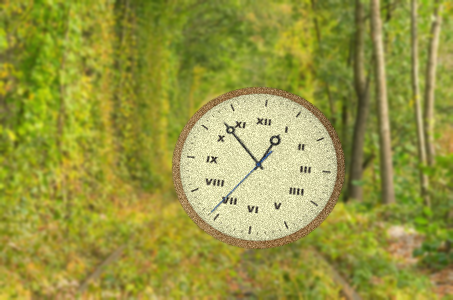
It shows 12h52m36s
